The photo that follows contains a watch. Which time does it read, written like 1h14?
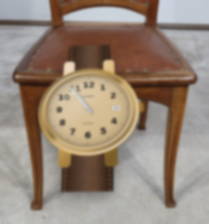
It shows 10h54
